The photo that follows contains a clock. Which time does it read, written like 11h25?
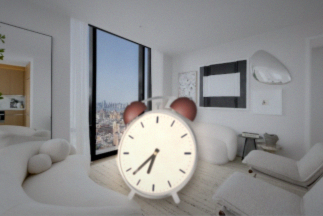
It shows 6h38
